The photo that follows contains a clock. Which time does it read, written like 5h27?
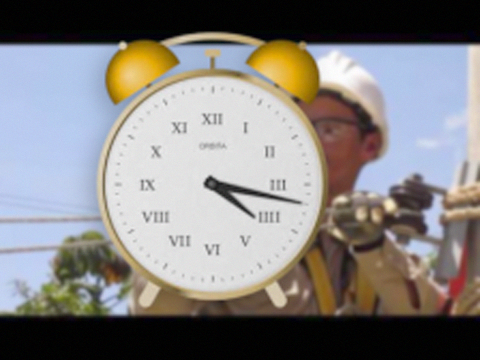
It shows 4h17
